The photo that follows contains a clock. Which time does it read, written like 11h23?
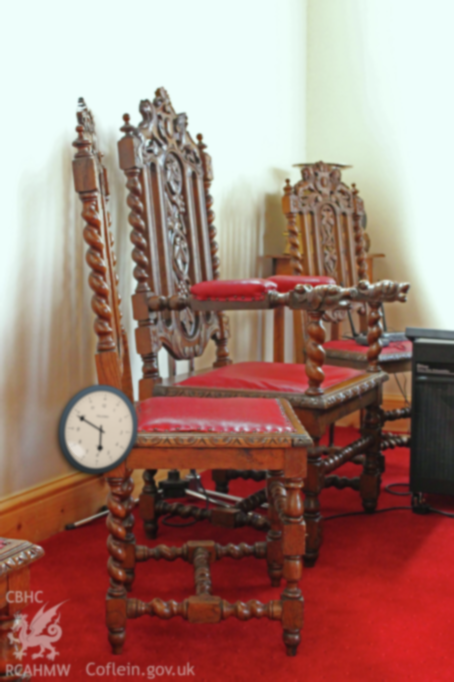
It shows 5h49
